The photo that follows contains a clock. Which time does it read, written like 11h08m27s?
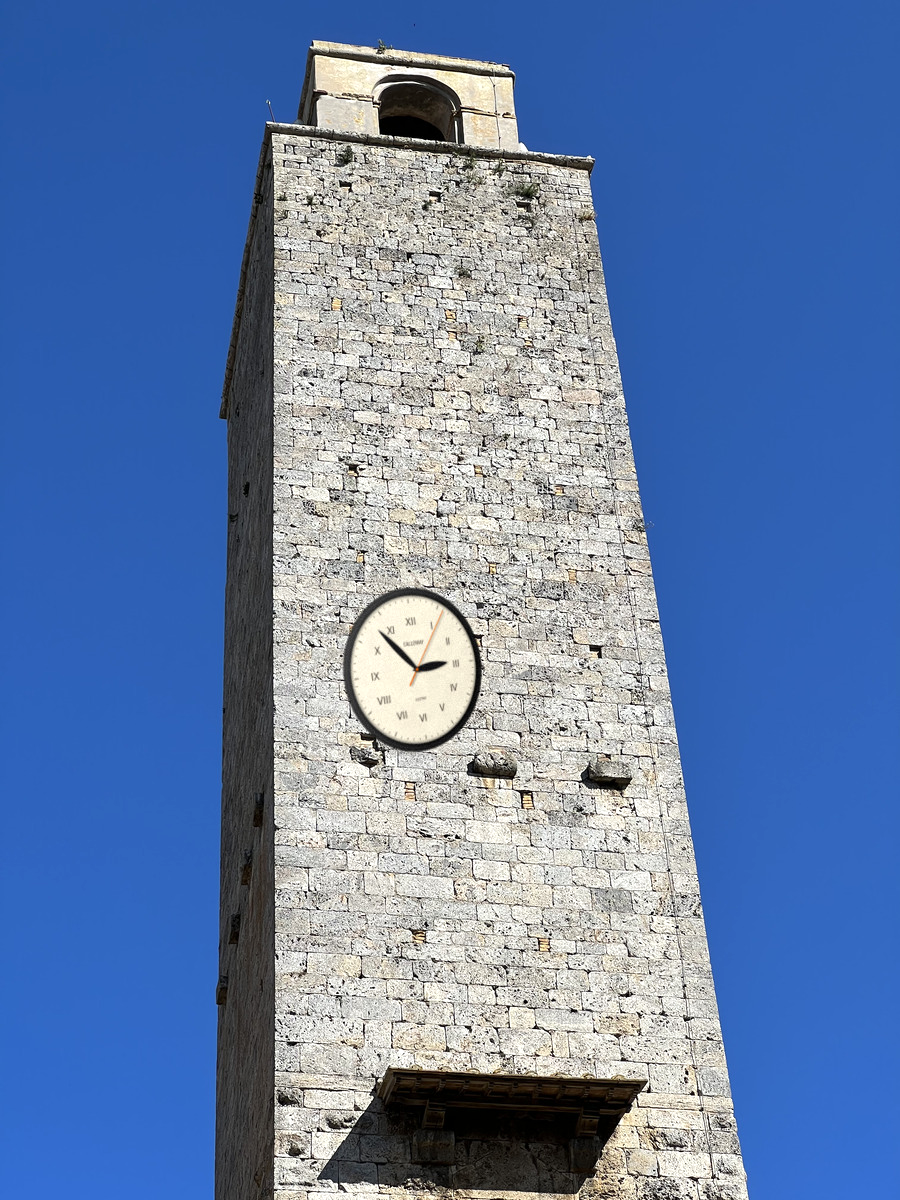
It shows 2h53m06s
